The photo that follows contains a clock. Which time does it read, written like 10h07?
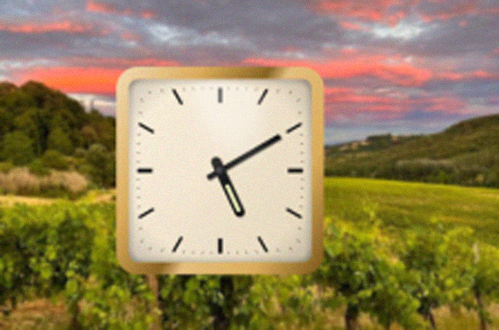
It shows 5h10
